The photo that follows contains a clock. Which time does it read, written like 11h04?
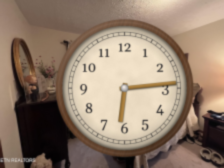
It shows 6h14
